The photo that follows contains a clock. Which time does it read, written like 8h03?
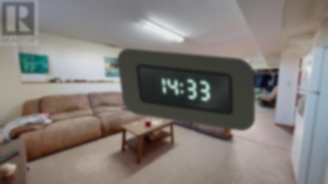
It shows 14h33
